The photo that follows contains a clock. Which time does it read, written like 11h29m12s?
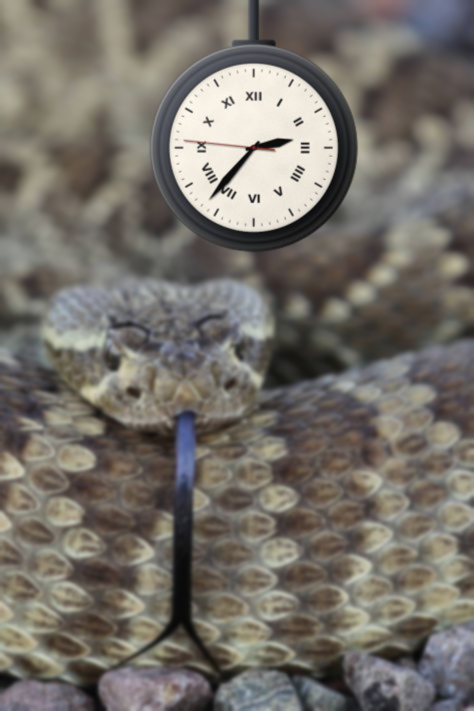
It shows 2h36m46s
